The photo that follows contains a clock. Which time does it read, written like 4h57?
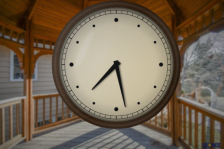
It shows 7h28
